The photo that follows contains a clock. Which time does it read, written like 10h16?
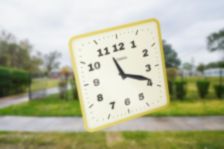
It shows 11h19
